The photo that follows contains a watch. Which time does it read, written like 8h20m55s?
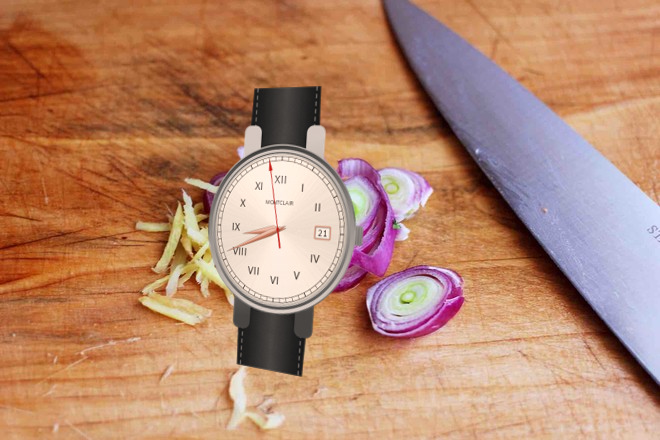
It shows 8h40m58s
